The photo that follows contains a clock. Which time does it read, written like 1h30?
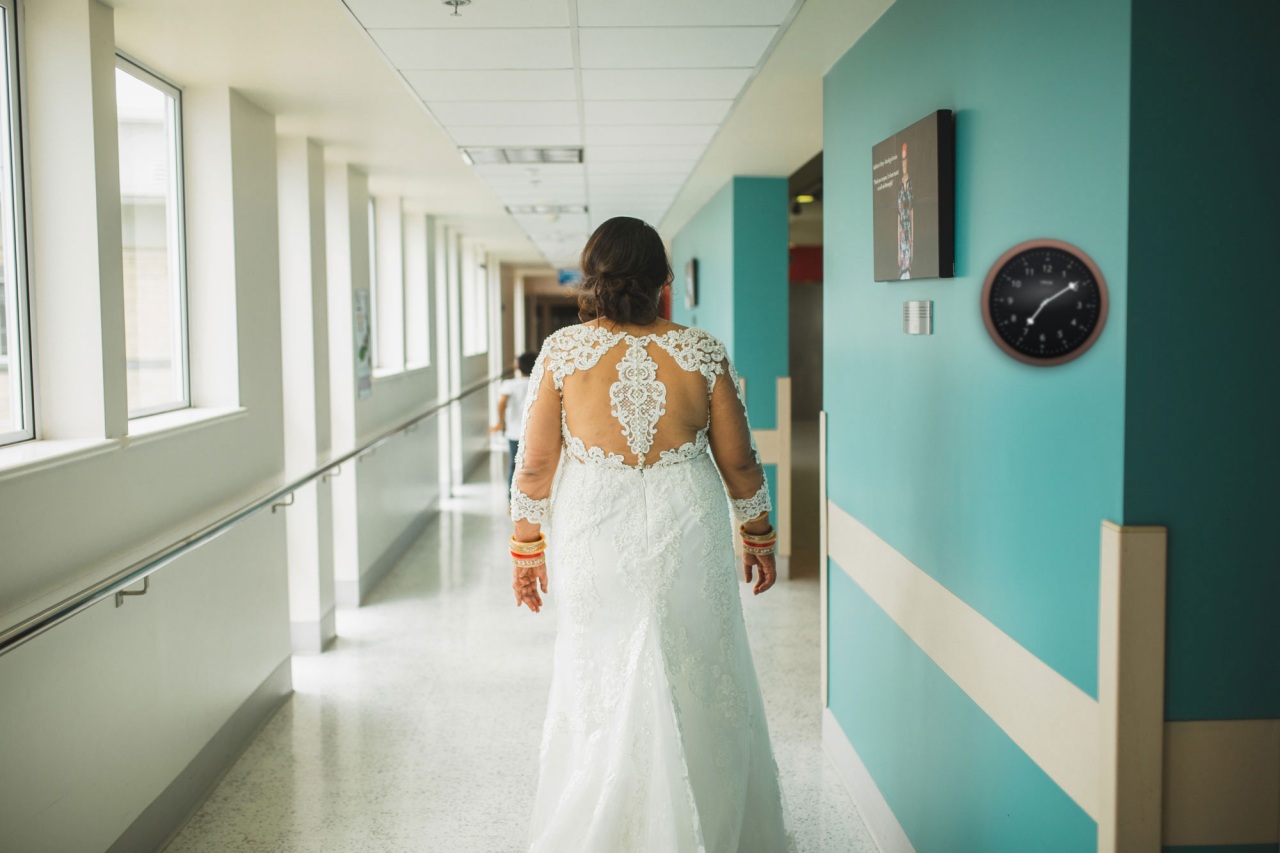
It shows 7h09
